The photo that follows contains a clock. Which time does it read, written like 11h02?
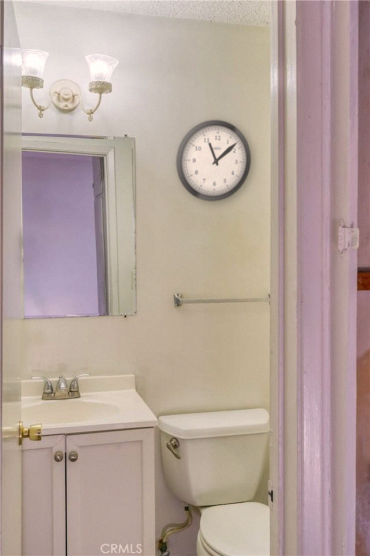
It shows 11h08
